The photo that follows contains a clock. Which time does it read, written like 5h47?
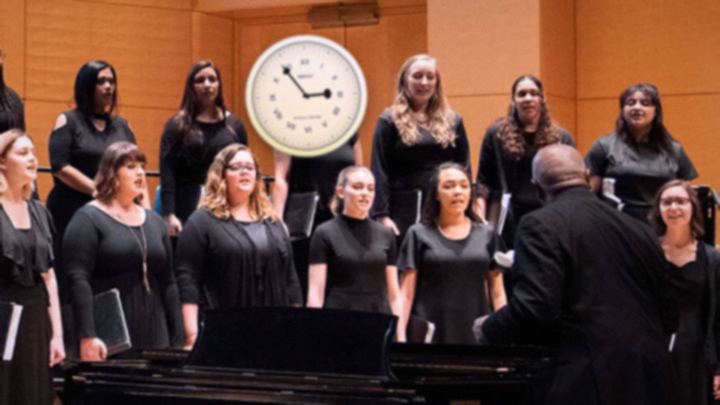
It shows 2h54
